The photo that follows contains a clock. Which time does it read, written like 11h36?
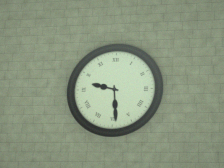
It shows 9h29
